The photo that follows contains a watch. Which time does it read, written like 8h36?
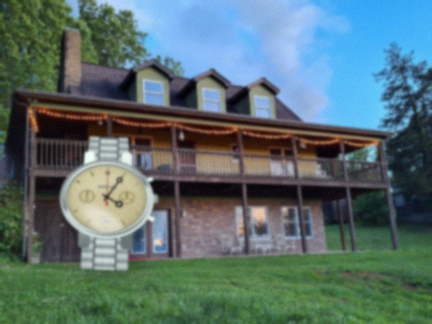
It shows 4h05
